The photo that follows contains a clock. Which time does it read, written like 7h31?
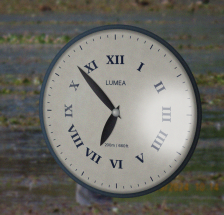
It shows 6h53
